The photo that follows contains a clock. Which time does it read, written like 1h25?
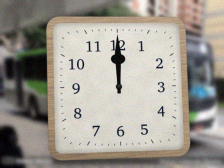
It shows 12h00
